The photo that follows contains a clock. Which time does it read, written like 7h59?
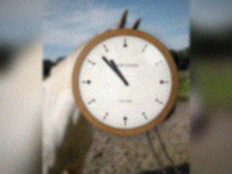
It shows 10h53
